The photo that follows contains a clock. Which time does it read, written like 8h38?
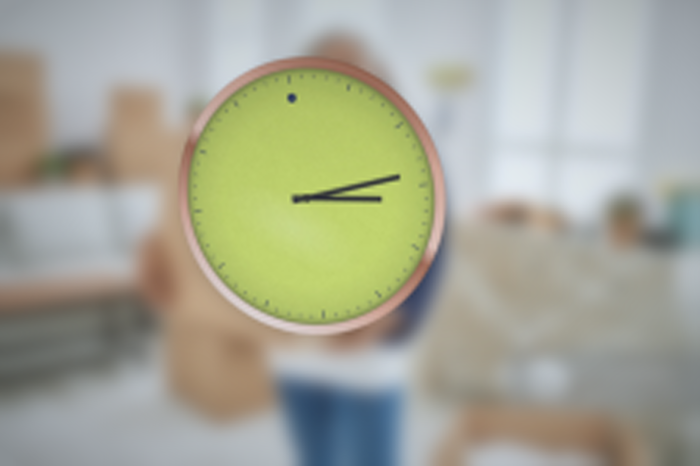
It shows 3h14
